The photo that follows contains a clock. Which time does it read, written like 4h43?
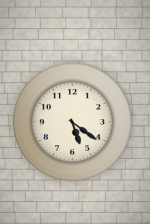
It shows 5h21
